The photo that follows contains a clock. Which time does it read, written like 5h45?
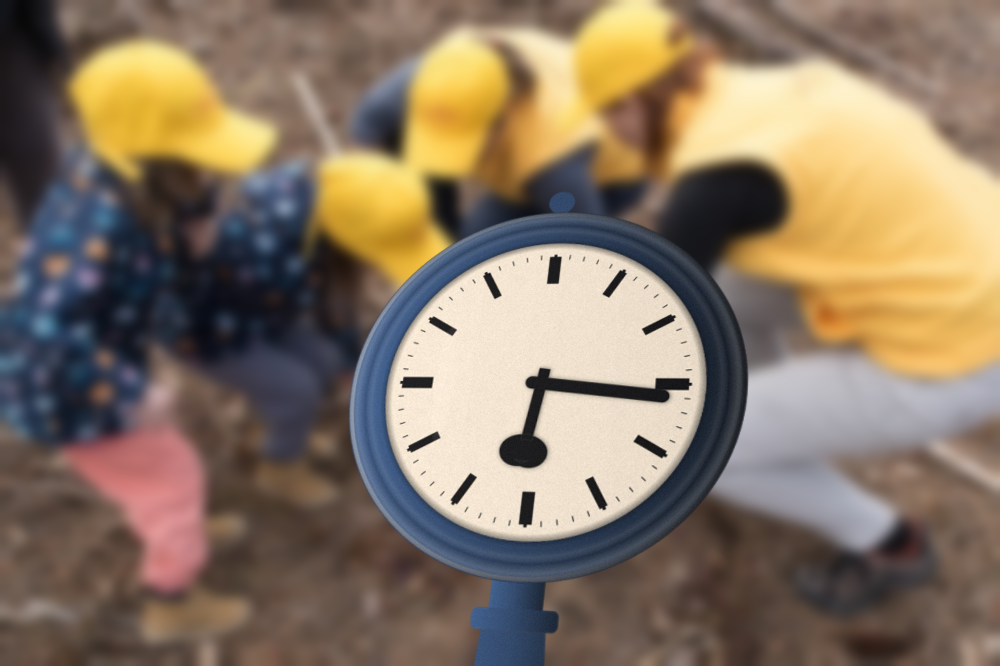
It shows 6h16
